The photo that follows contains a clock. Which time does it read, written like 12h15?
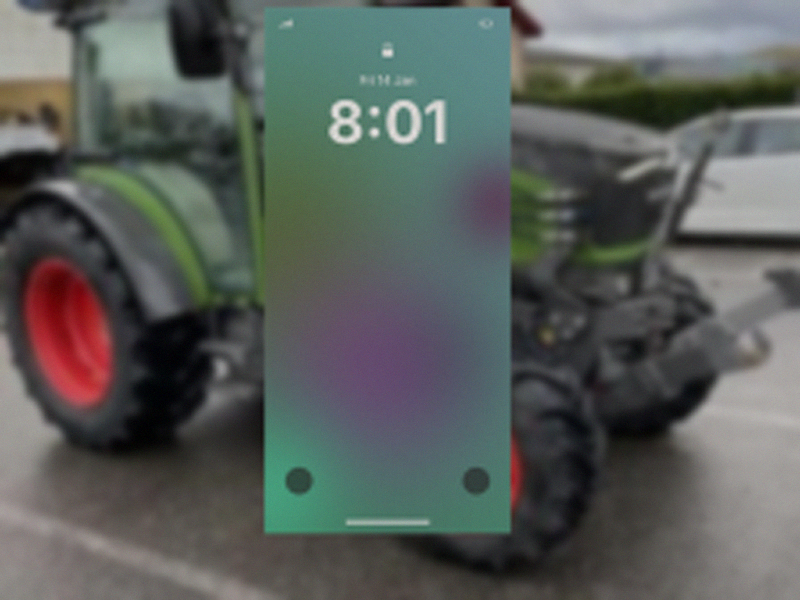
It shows 8h01
